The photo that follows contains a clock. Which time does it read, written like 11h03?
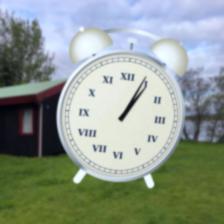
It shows 1h04
